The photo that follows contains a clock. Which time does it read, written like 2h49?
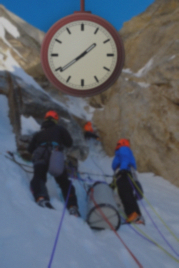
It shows 1h39
